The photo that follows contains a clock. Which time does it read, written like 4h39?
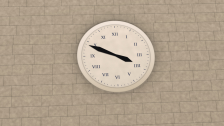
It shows 3h49
